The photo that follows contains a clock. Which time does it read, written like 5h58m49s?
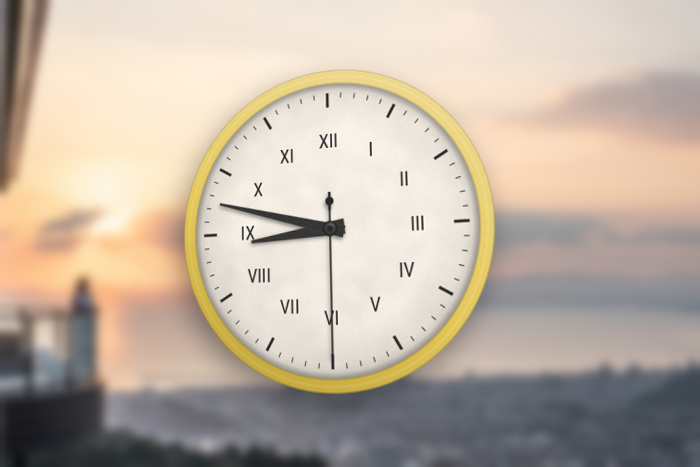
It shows 8h47m30s
